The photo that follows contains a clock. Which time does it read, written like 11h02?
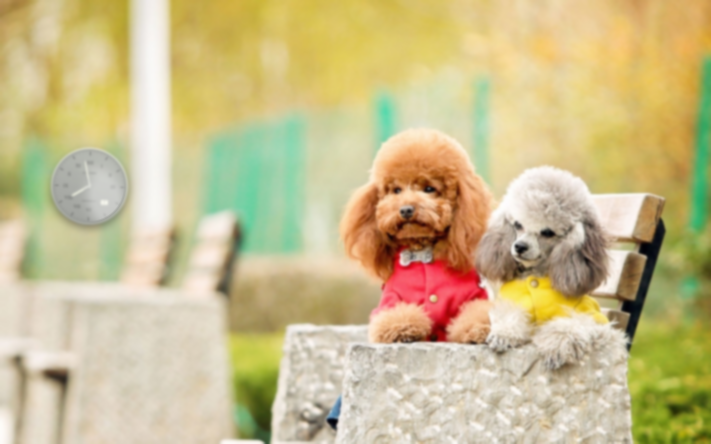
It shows 7h58
